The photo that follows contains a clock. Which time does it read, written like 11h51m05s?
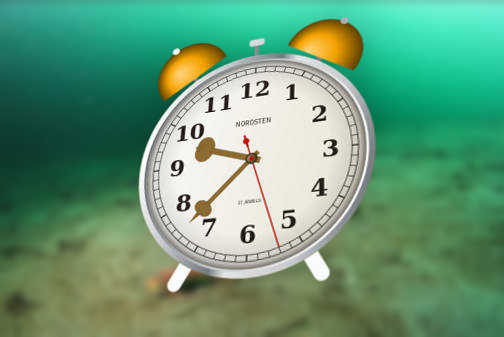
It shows 9h37m27s
